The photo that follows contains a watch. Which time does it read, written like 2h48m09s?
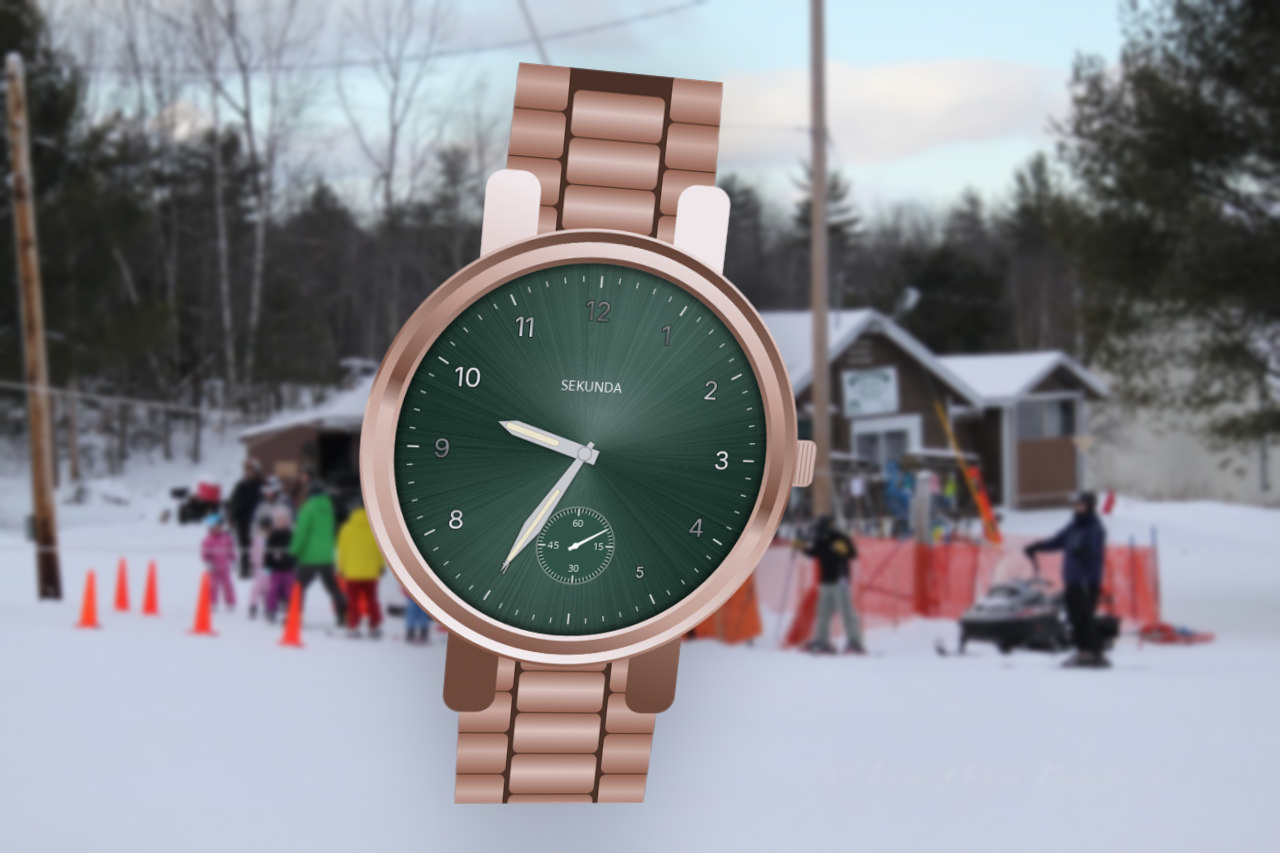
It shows 9h35m10s
